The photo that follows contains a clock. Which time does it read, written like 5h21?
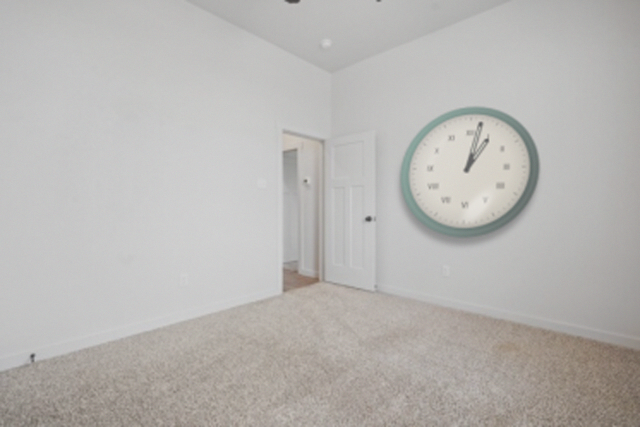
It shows 1h02
